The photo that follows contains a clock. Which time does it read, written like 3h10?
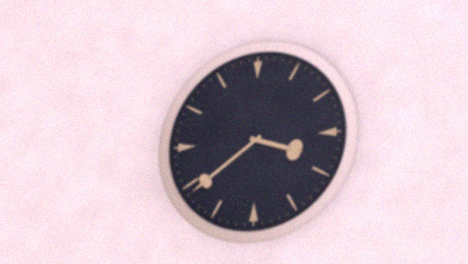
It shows 3h39
